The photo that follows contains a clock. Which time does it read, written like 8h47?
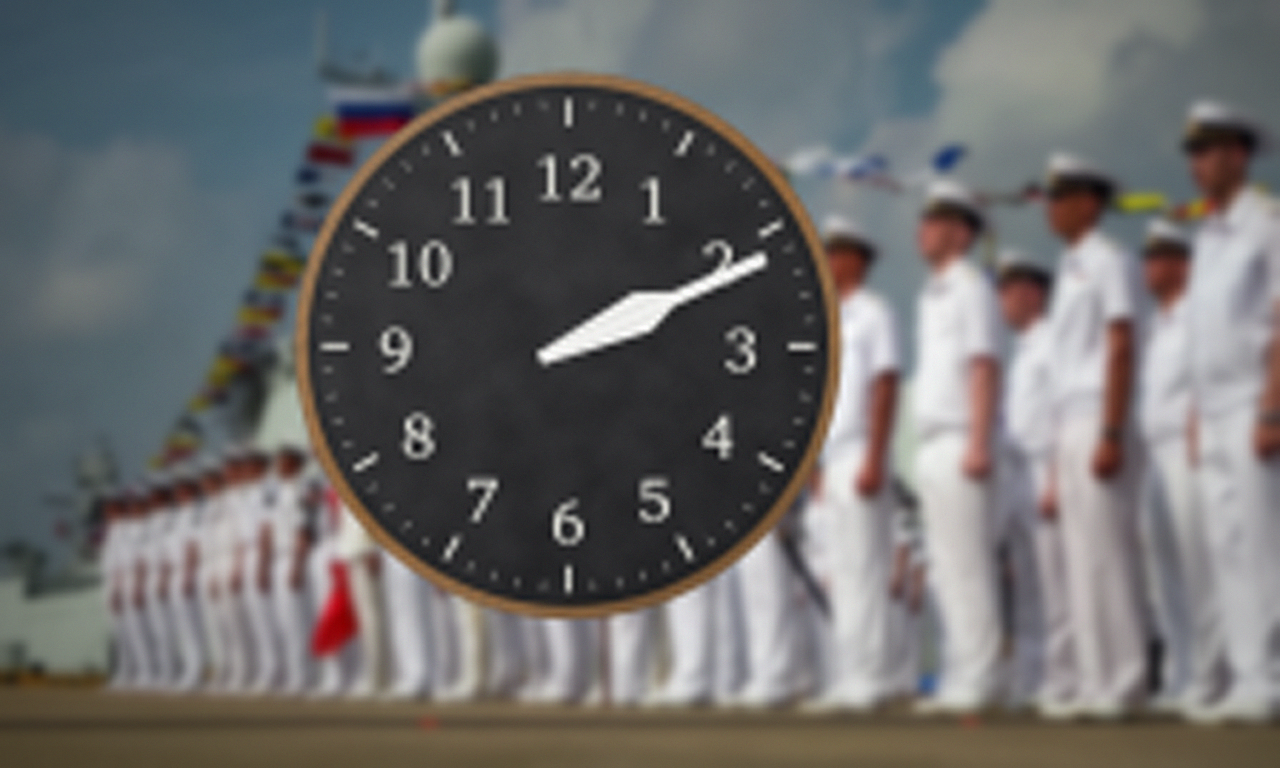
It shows 2h11
